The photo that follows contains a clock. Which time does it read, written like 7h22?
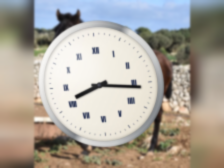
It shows 8h16
